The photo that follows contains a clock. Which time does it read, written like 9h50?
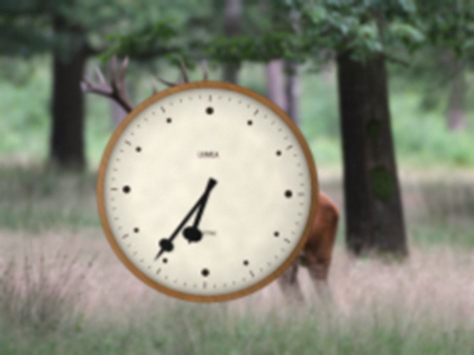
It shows 6h36
